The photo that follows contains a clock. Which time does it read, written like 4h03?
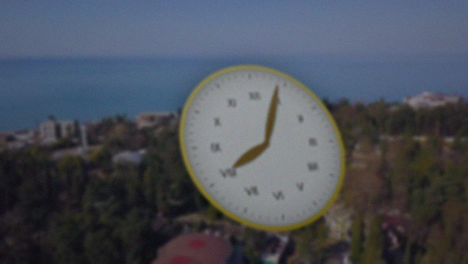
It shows 8h04
